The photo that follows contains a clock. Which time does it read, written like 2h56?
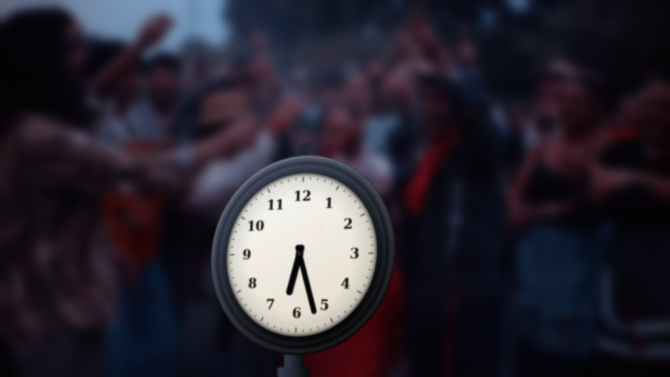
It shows 6h27
